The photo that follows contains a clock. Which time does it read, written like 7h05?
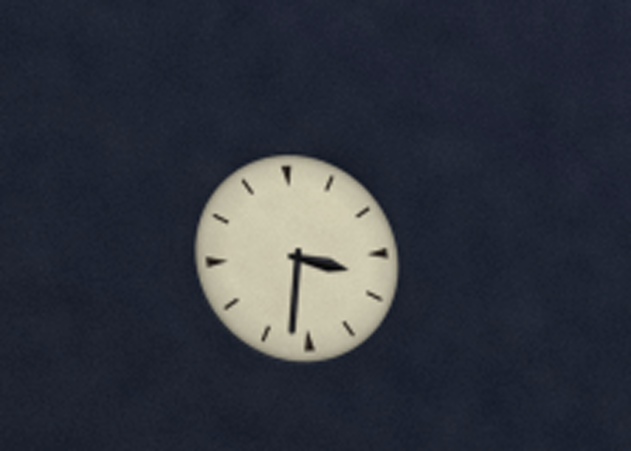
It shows 3h32
